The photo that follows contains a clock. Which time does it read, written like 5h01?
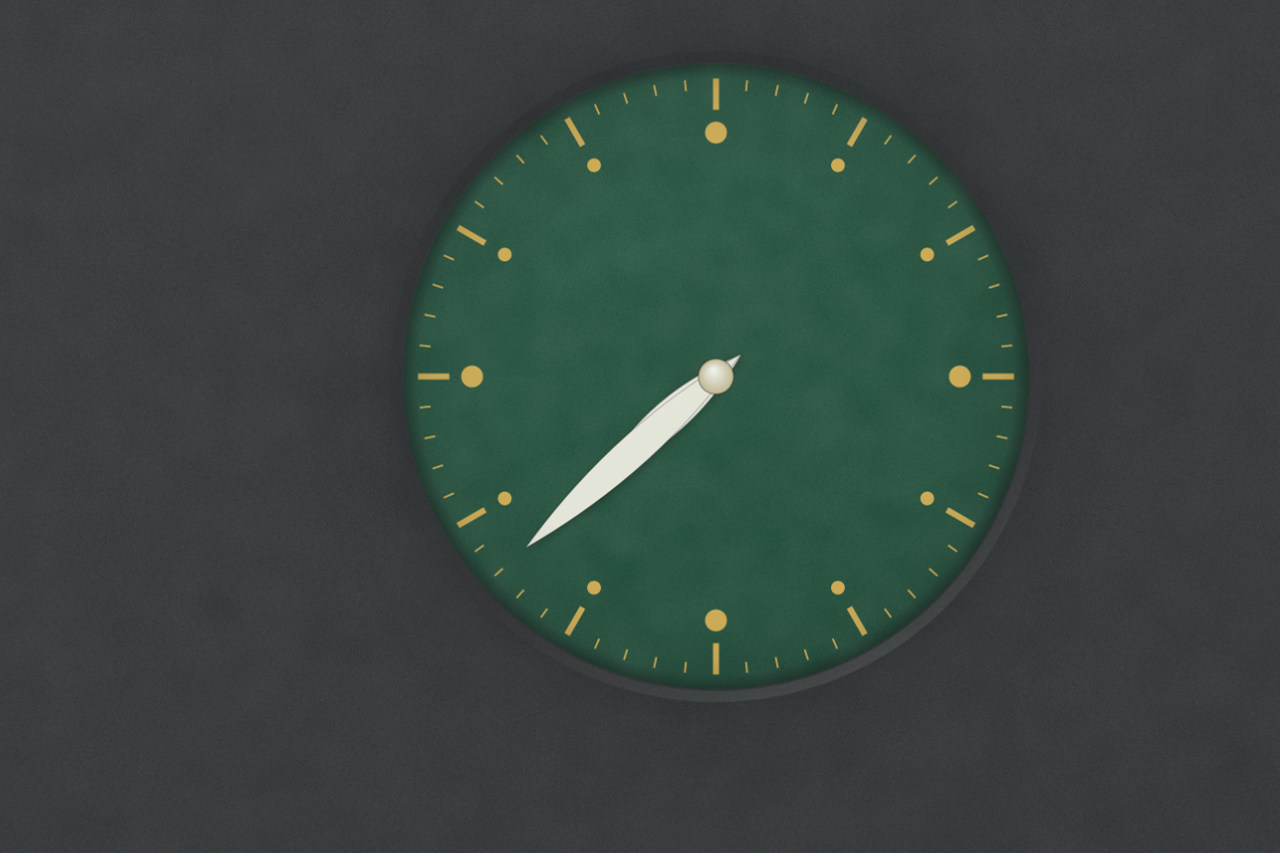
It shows 7h38
